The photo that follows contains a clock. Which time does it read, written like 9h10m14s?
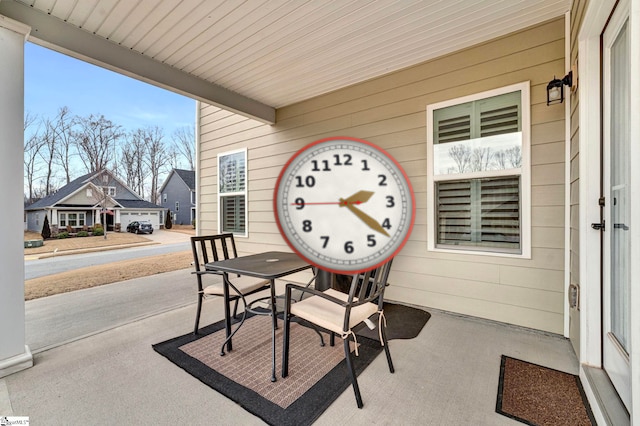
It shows 2h21m45s
